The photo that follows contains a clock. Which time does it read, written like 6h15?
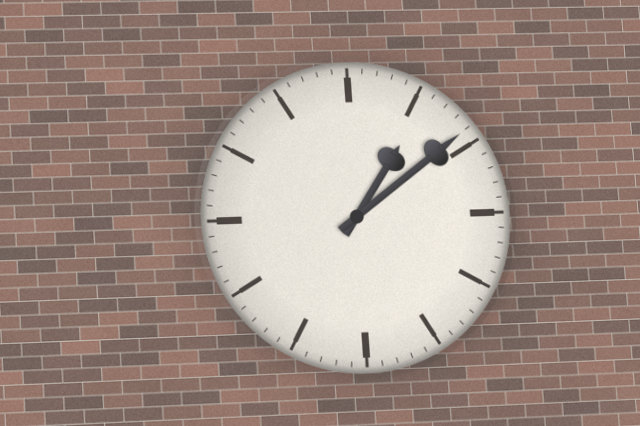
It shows 1h09
